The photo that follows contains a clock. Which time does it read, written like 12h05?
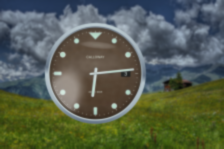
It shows 6h14
